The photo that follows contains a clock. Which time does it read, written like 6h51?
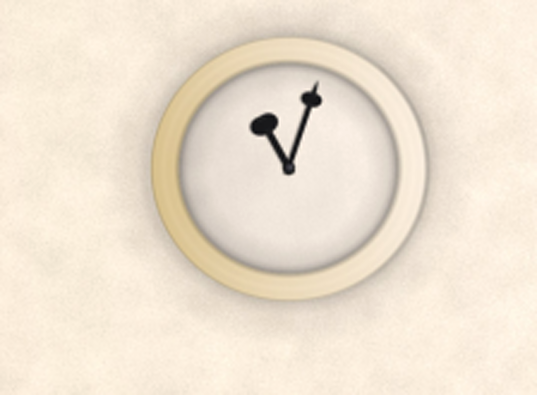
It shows 11h03
